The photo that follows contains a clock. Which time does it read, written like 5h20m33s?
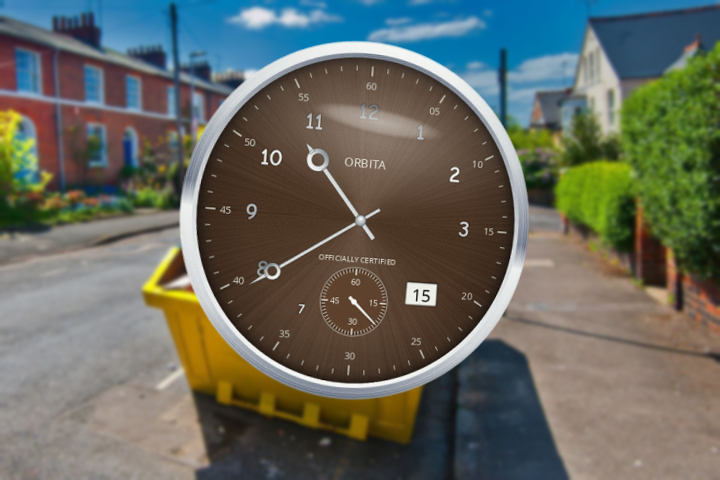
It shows 10h39m22s
